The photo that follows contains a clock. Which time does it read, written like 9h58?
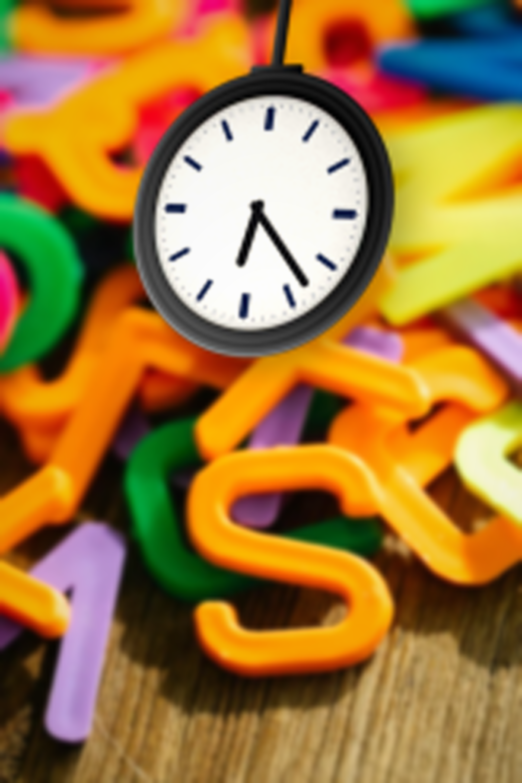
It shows 6h23
